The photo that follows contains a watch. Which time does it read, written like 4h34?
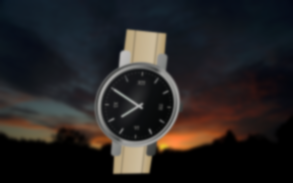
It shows 7h50
